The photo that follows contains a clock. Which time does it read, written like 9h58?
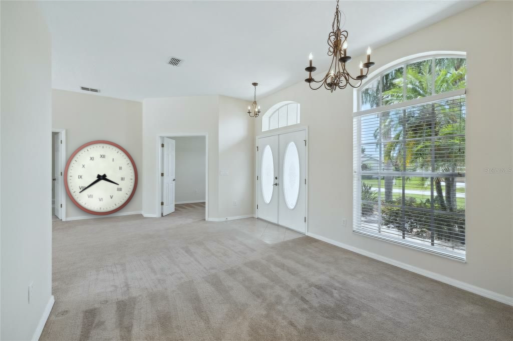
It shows 3h39
